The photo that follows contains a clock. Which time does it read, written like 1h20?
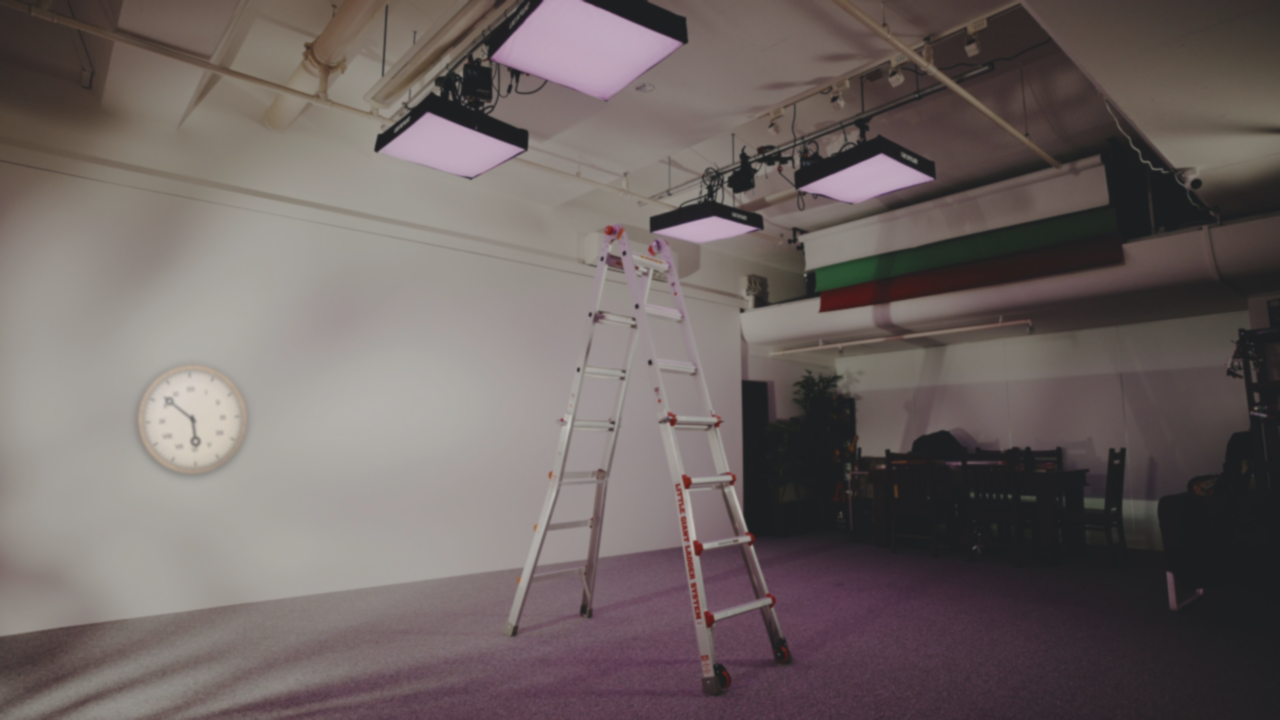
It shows 5h52
